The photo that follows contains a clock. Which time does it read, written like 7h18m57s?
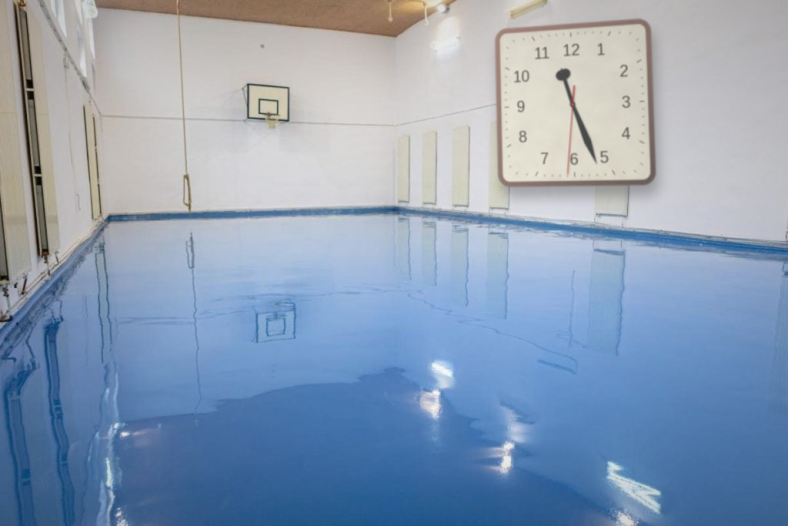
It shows 11h26m31s
